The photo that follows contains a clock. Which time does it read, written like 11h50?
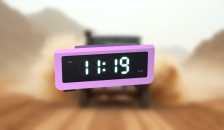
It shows 11h19
